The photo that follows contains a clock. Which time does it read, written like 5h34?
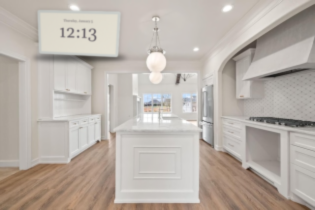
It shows 12h13
